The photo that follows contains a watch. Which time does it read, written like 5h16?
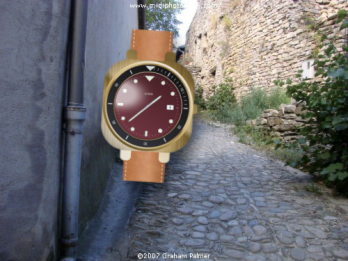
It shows 1h38
